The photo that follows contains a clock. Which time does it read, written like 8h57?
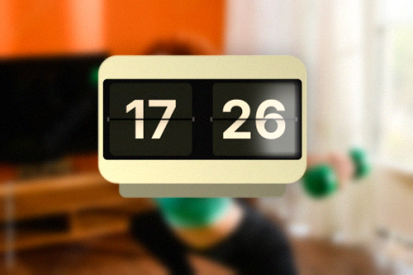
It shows 17h26
